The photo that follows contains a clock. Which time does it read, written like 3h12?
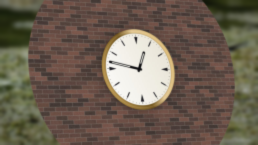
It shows 12h47
